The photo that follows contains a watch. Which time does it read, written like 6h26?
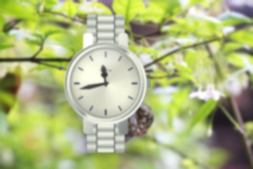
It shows 11h43
